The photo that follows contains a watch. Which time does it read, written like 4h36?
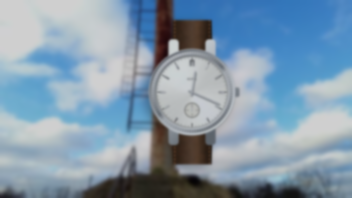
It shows 12h19
